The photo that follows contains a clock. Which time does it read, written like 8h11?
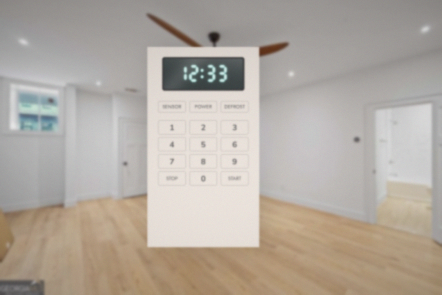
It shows 12h33
